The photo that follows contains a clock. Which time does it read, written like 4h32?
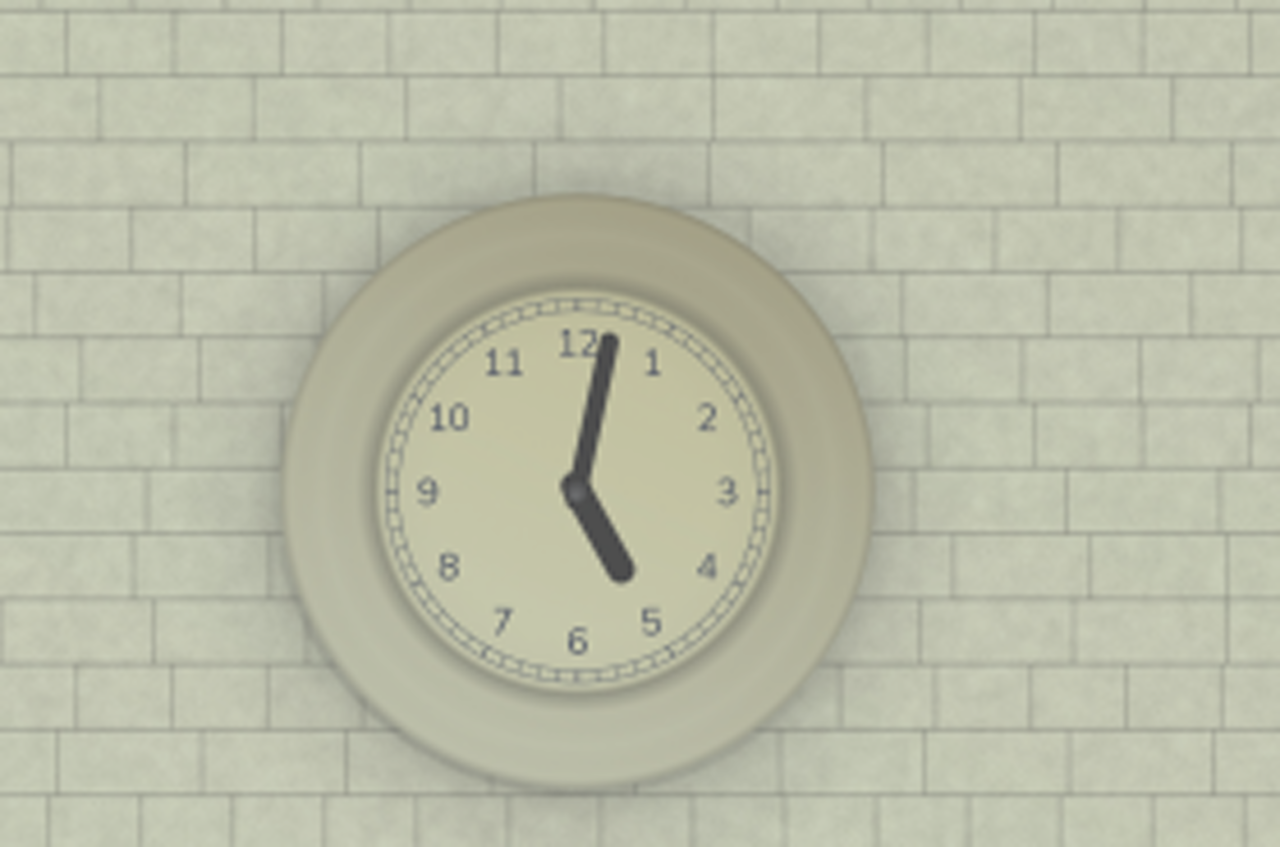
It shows 5h02
